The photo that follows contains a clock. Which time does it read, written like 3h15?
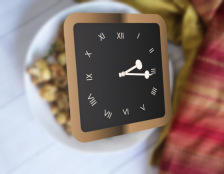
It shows 2h16
